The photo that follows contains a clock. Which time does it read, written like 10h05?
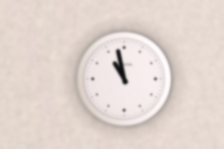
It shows 10h58
